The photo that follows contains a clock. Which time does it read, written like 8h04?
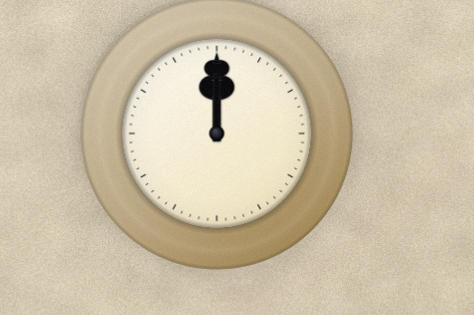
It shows 12h00
